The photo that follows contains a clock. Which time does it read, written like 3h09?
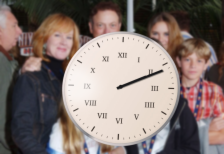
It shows 2h11
